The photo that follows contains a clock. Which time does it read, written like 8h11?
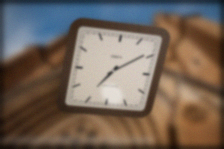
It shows 7h09
